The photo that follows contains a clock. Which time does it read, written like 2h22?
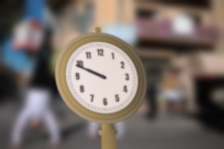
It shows 9h49
